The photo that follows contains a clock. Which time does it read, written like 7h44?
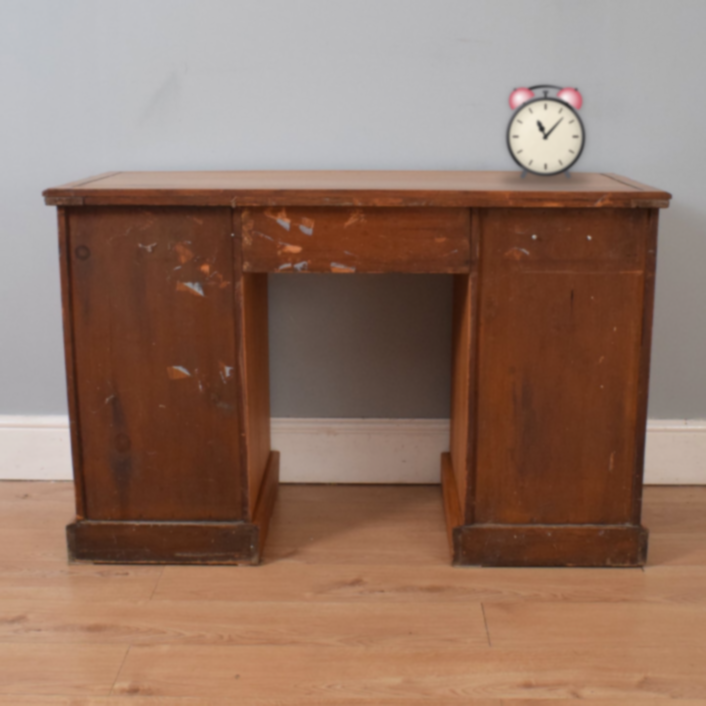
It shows 11h07
